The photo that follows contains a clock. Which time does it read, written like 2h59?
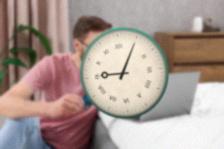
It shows 9h05
